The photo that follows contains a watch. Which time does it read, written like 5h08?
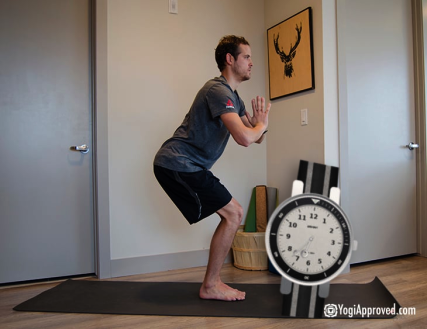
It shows 6h37
